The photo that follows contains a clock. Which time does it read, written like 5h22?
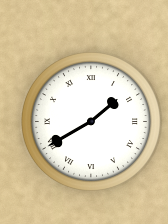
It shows 1h40
